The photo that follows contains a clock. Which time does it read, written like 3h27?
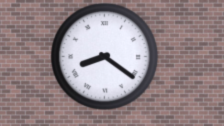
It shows 8h21
